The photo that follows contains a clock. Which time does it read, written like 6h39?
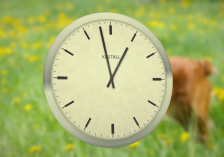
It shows 12h58
